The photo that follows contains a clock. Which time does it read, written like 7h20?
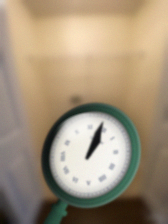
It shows 11h59
